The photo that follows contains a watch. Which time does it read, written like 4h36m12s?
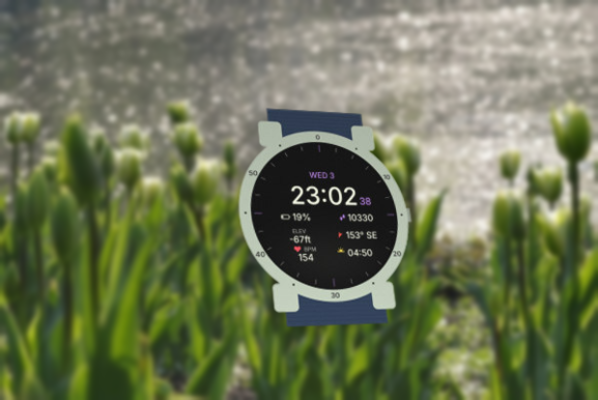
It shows 23h02m38s
